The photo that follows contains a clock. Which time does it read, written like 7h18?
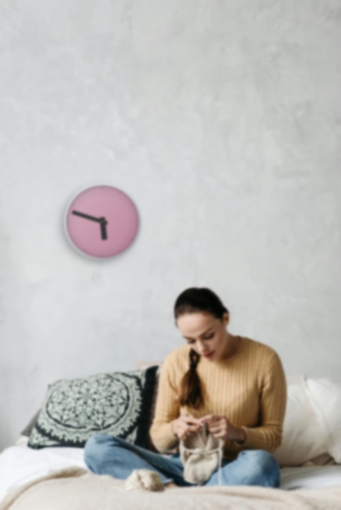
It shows 5h48
